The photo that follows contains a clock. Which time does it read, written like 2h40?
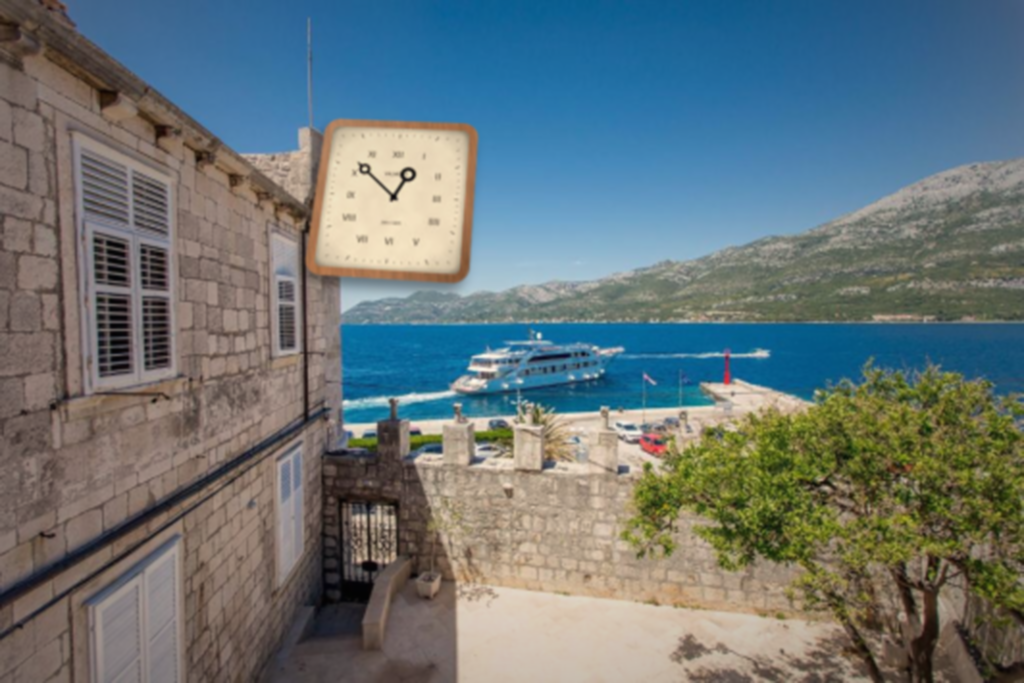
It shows 12h52
